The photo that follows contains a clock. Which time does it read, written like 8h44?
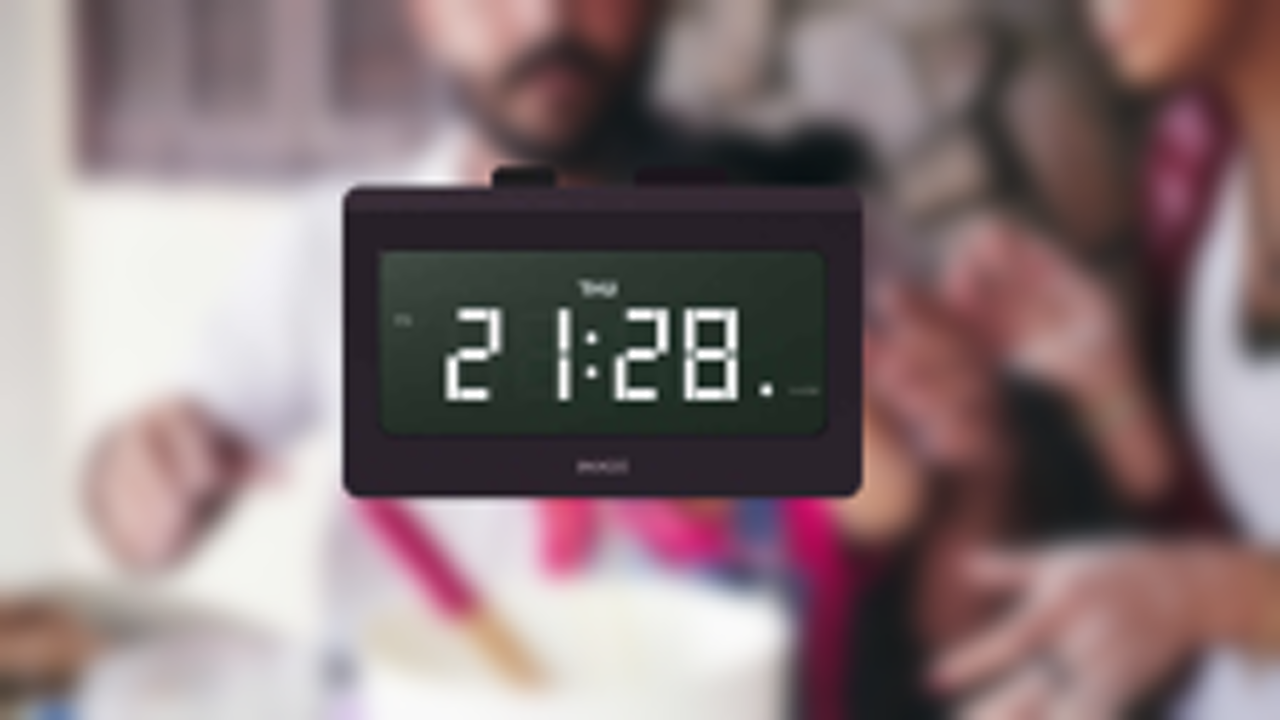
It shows 21h28
